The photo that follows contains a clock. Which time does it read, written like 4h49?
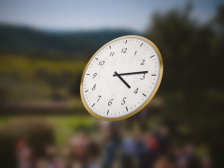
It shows 4h14
